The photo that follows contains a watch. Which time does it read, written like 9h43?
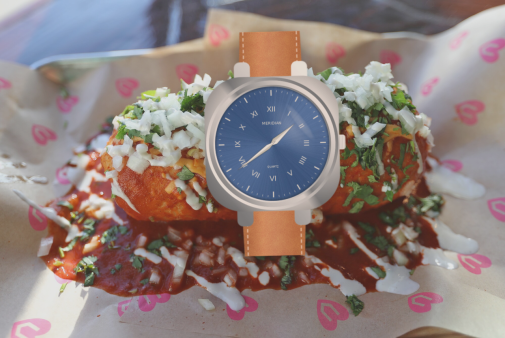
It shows 1h39
